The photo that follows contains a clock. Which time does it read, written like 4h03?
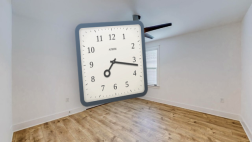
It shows 7h17
